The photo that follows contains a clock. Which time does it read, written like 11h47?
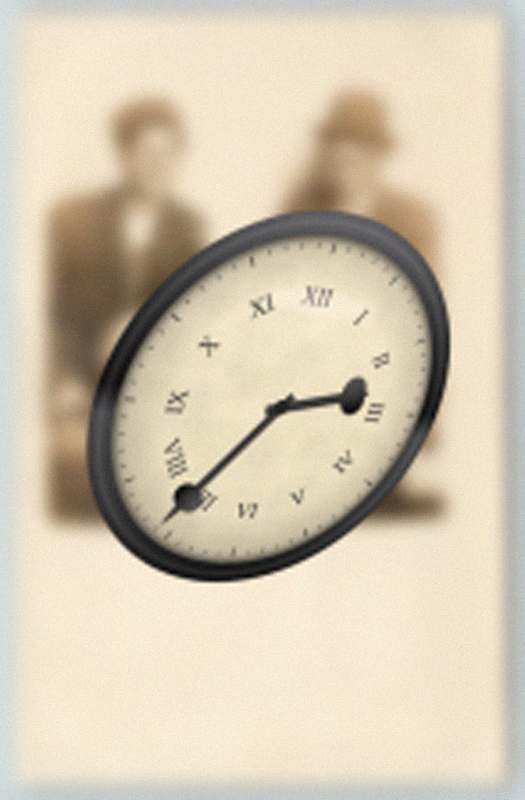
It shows 2h36
